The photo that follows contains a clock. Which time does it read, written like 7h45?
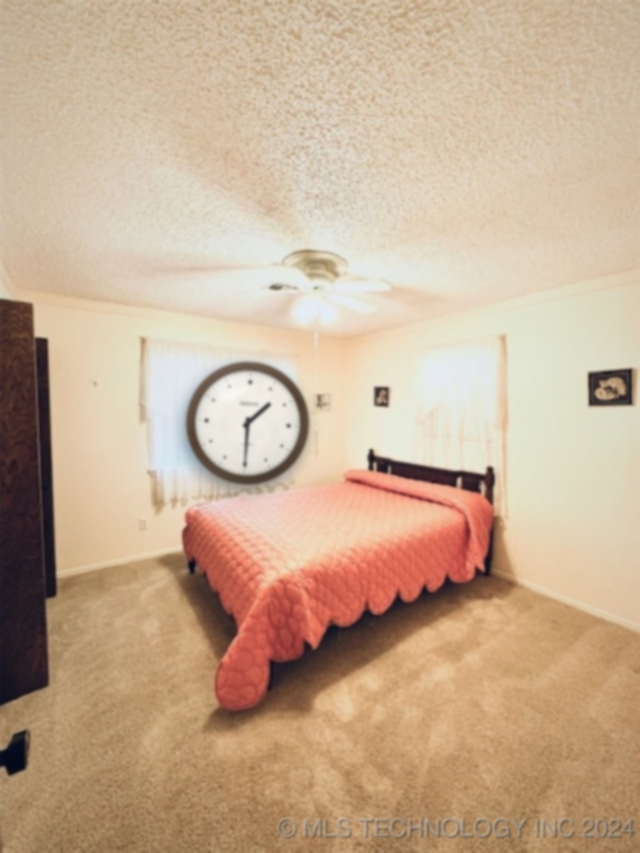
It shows 1h30
